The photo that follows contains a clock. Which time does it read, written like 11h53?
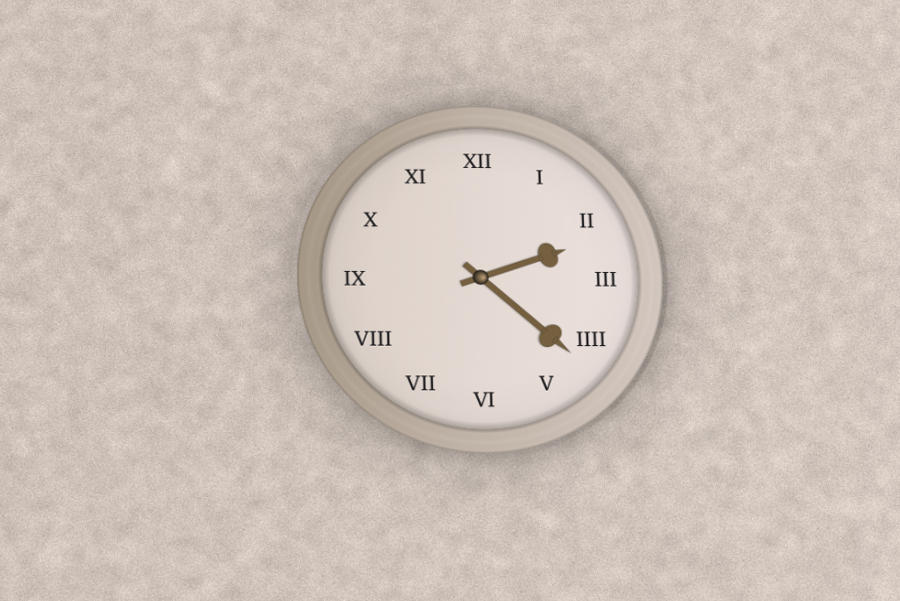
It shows 2h22
